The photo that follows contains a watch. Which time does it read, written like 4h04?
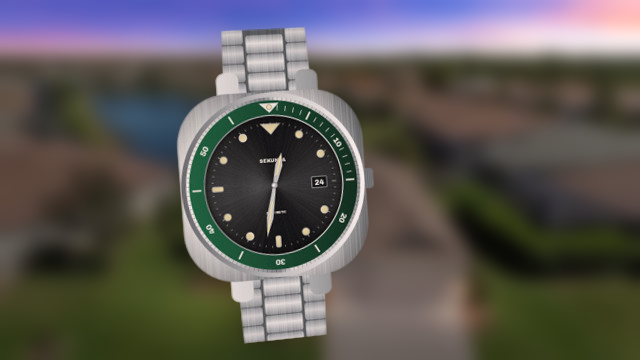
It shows 12h32
